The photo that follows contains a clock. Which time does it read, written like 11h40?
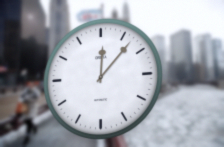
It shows 12h07
